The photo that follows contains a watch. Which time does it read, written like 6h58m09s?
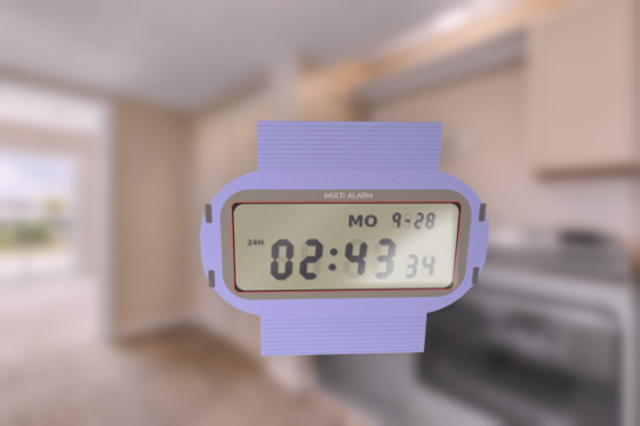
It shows 2h43m34s
